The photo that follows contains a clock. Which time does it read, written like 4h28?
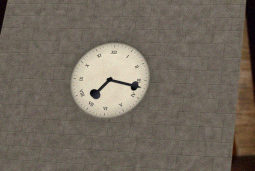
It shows 7h17
